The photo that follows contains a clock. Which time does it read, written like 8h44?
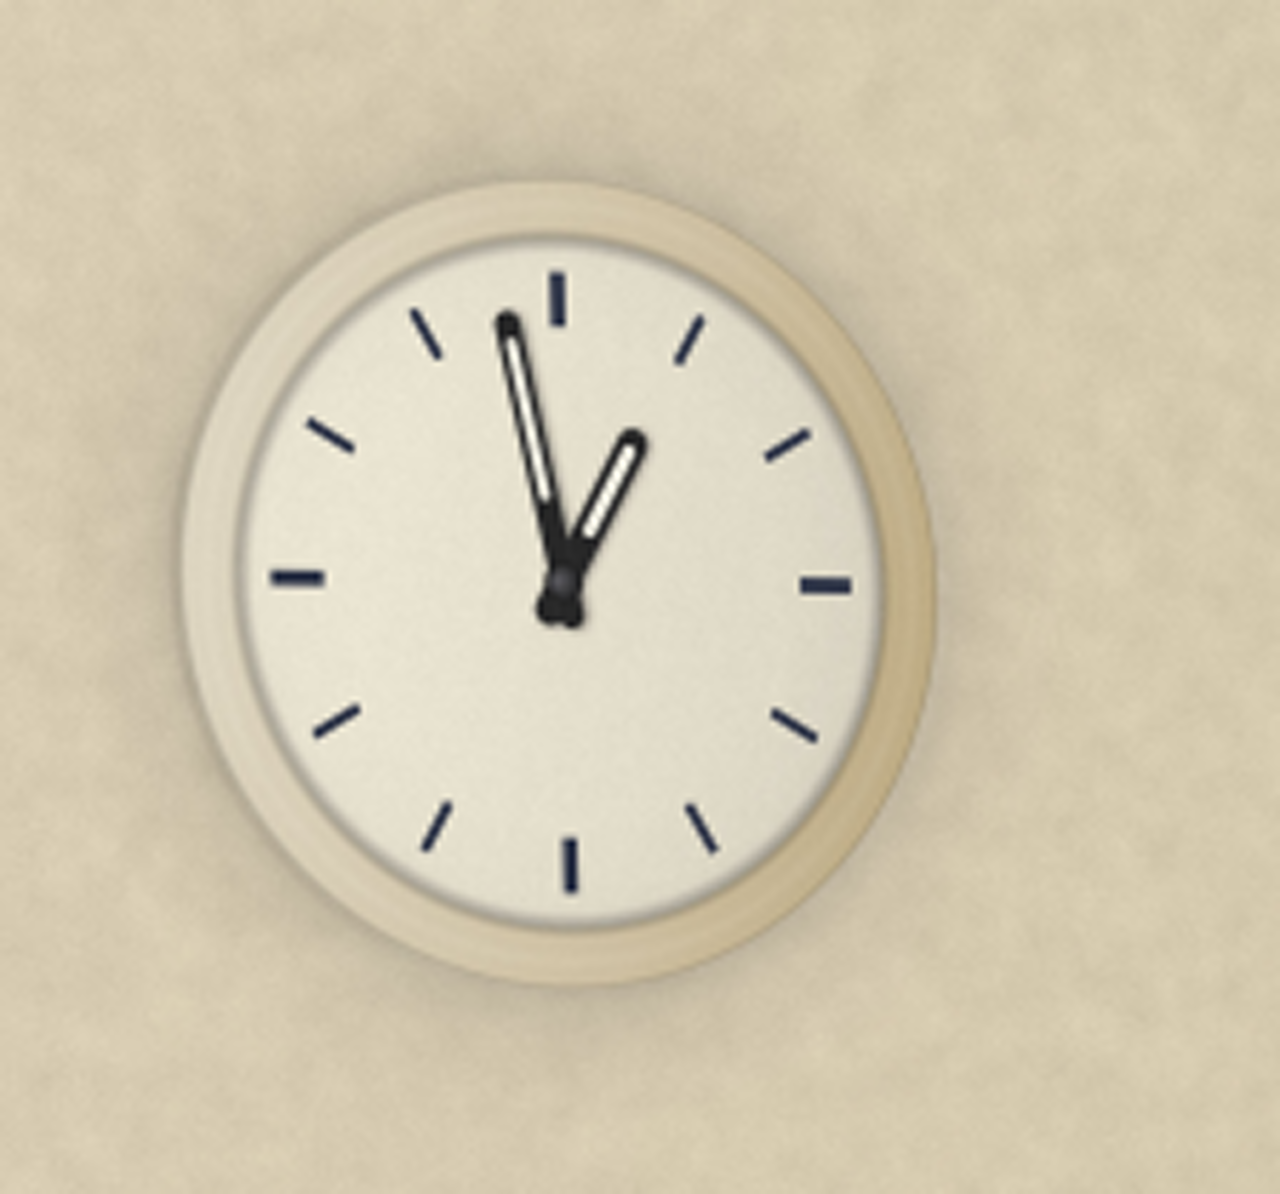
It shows 12h58
